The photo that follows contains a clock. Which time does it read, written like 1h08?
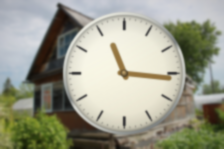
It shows 11h16
